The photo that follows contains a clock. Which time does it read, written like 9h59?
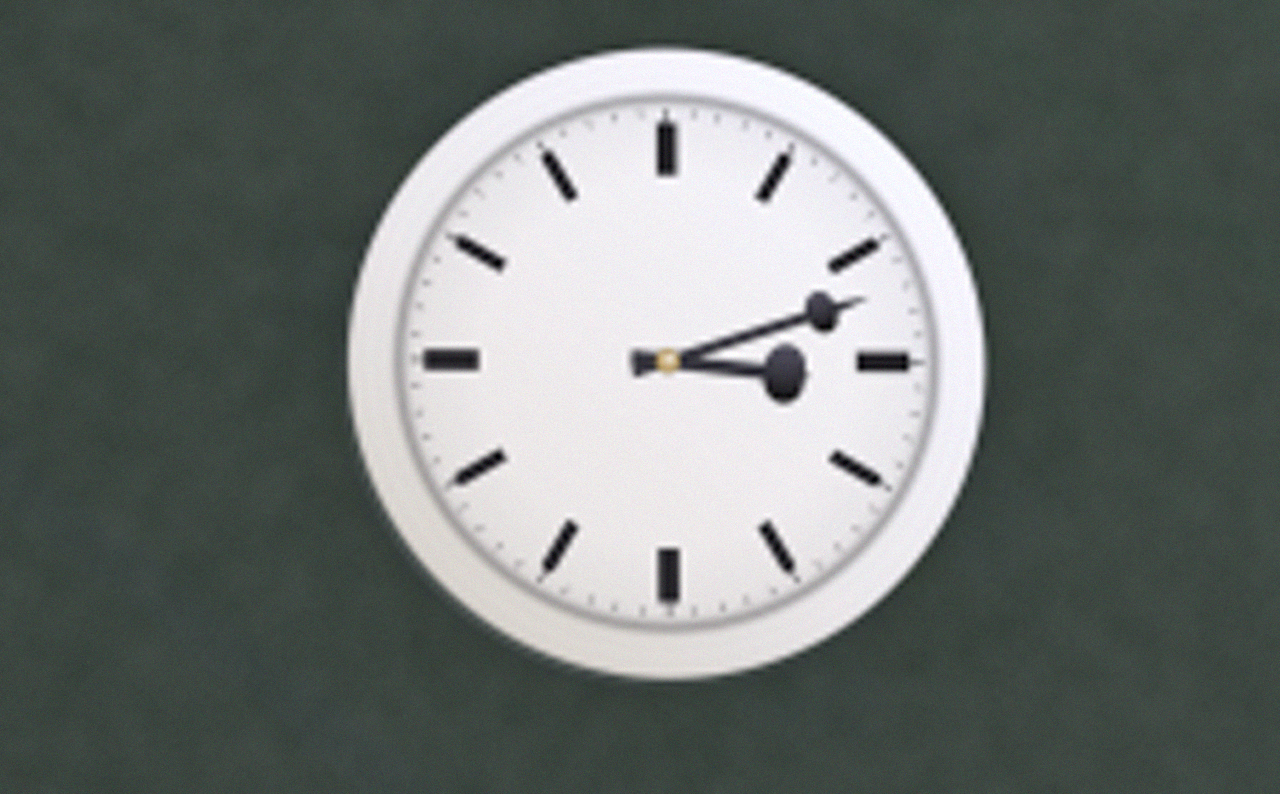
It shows 3h12
